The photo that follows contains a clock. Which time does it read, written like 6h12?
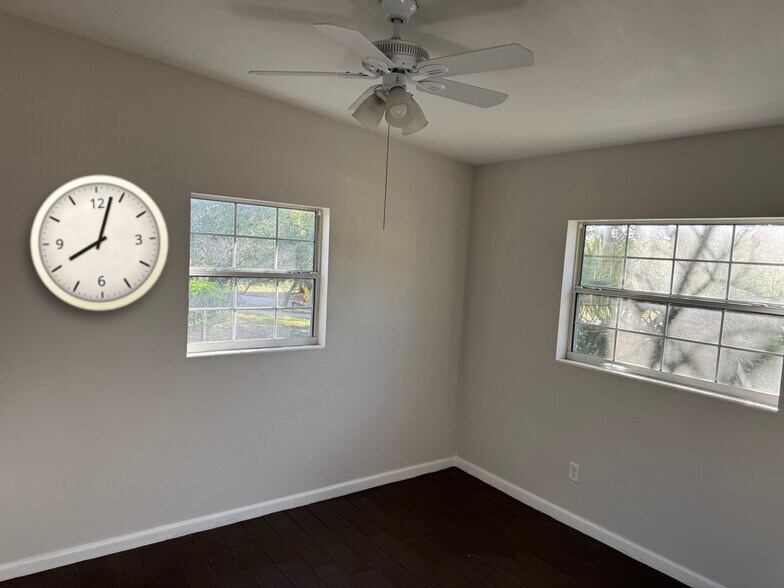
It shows 8h03
